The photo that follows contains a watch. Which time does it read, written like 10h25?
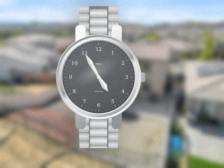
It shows 4h55
